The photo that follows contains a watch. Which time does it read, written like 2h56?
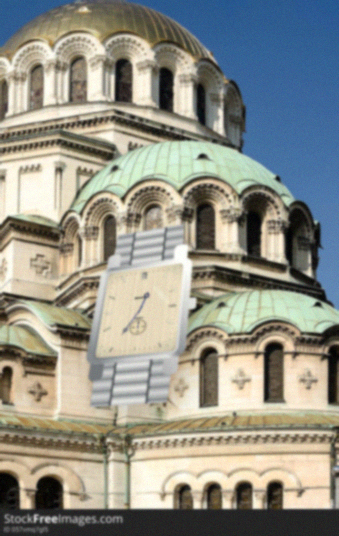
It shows 12h35
